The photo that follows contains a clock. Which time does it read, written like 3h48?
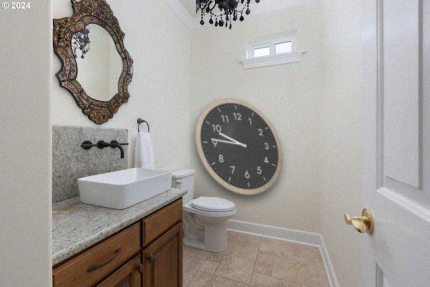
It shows 9h46
